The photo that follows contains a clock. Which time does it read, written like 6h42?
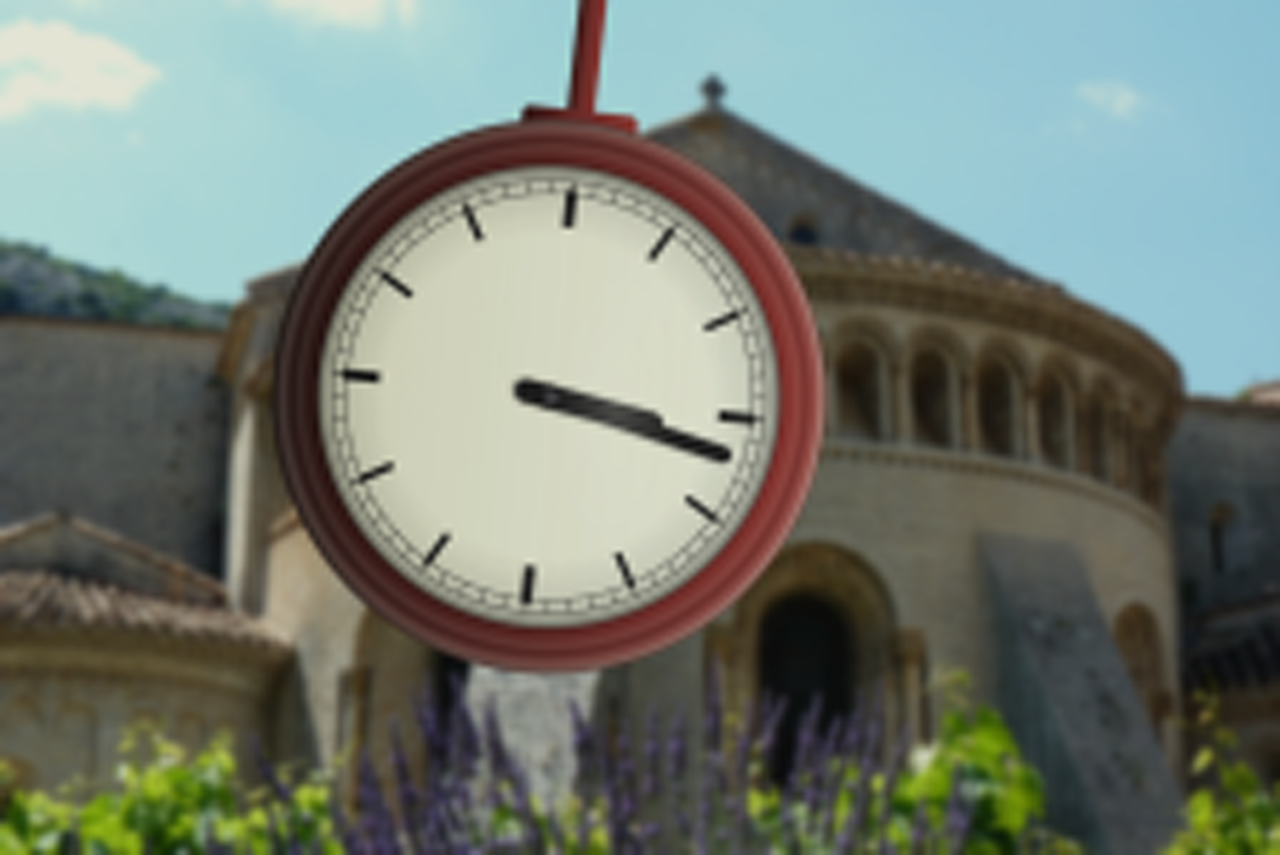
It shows 3h17
